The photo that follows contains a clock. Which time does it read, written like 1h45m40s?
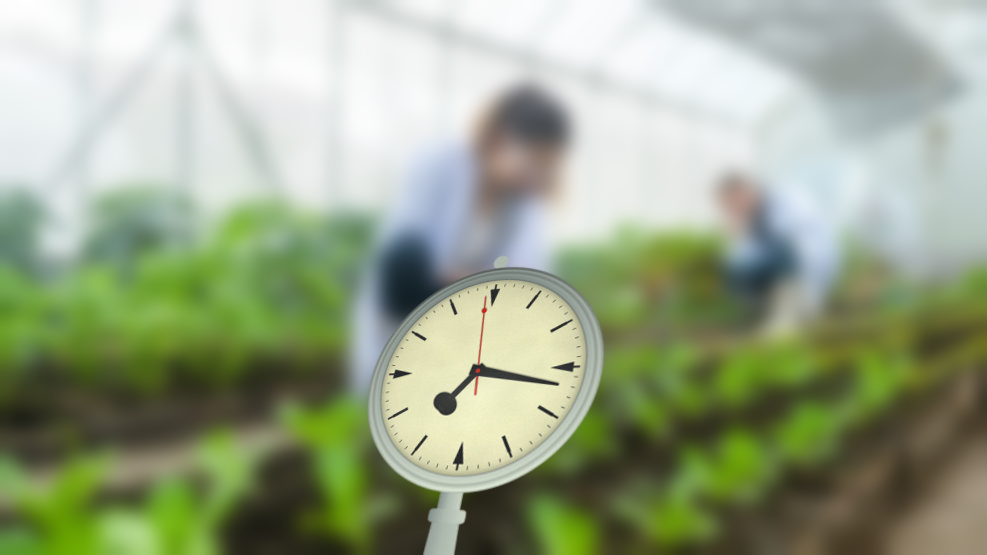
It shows 7h16m59s
